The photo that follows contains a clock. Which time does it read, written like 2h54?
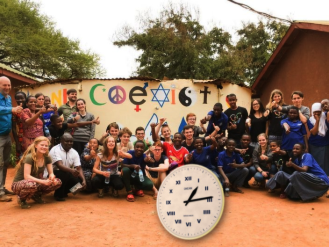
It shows 1h14
